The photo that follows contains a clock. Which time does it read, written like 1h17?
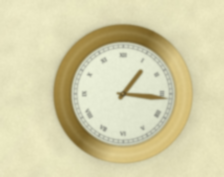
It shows 1h16
